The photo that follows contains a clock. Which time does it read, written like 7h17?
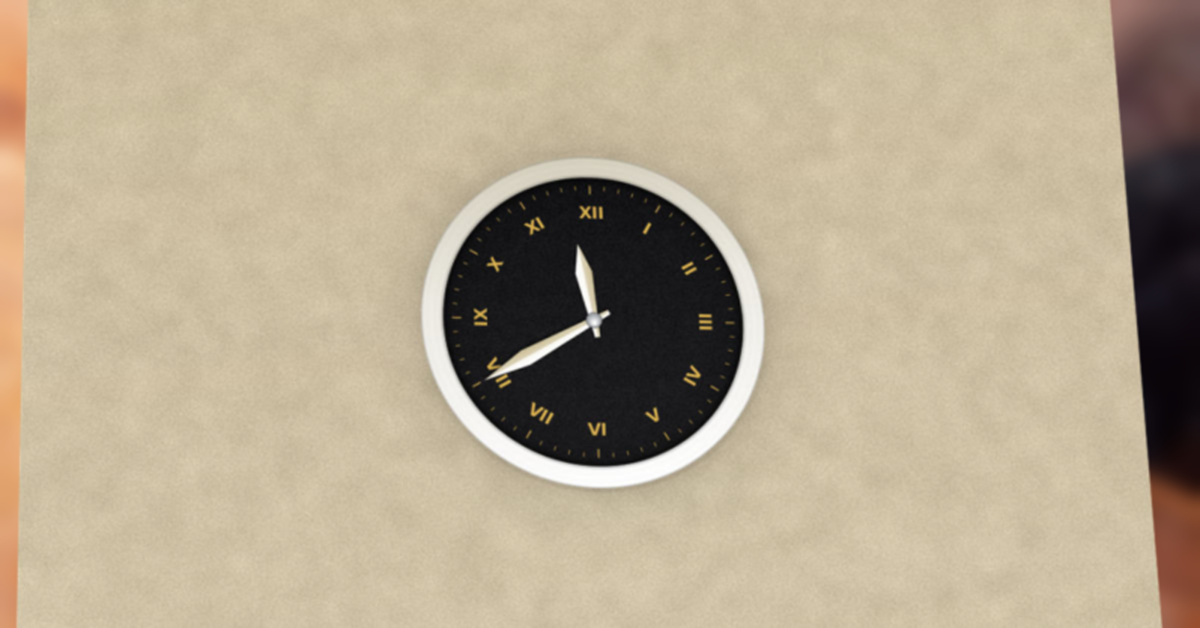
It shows 11h40
